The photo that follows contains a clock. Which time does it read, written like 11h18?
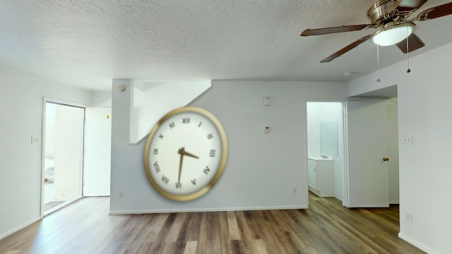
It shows 3h30
